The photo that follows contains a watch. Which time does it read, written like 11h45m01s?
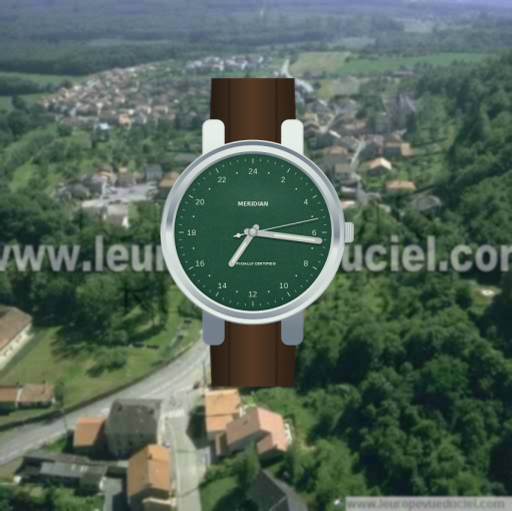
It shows 14h16m13s
